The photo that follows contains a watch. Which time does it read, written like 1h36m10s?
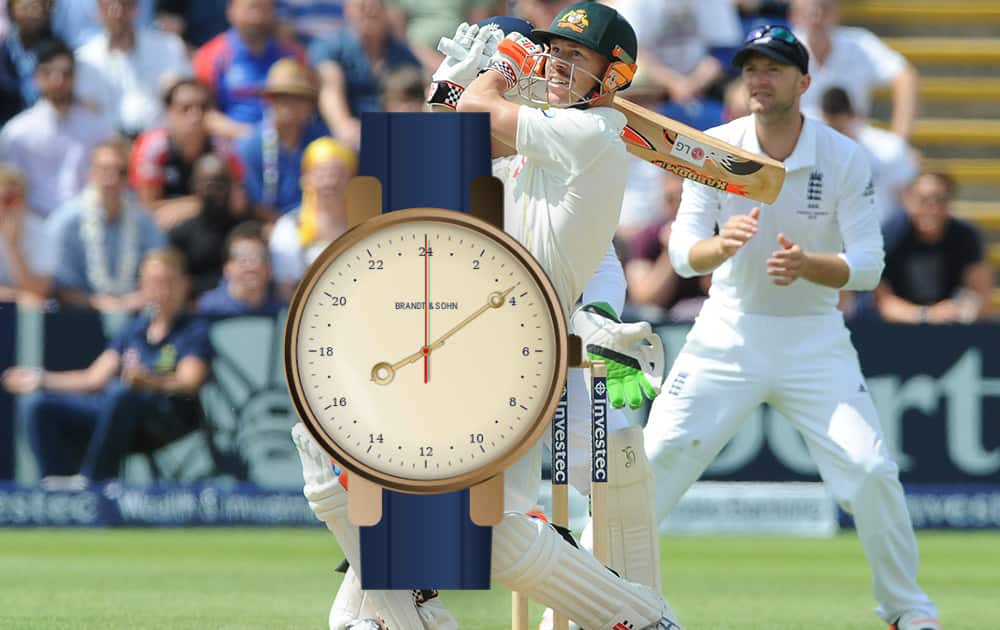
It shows 16h09m00s
